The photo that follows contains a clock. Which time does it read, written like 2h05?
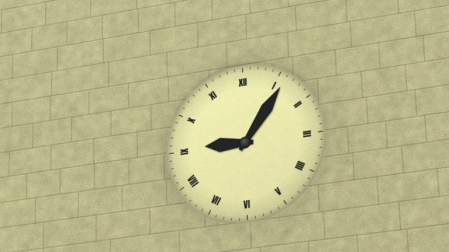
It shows 9h06
